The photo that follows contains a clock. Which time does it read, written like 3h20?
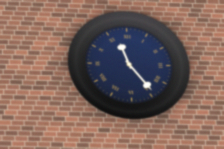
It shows 11h24
